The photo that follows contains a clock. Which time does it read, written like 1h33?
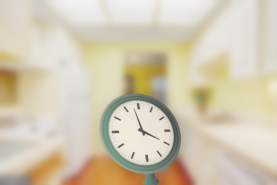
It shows 3h58
